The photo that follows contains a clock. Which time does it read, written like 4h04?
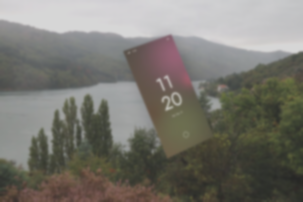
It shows 11h20
